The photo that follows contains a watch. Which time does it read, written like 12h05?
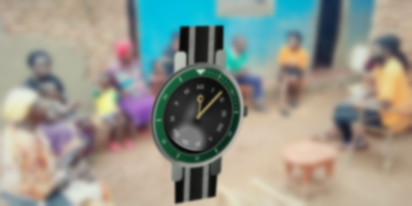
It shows 12h08
